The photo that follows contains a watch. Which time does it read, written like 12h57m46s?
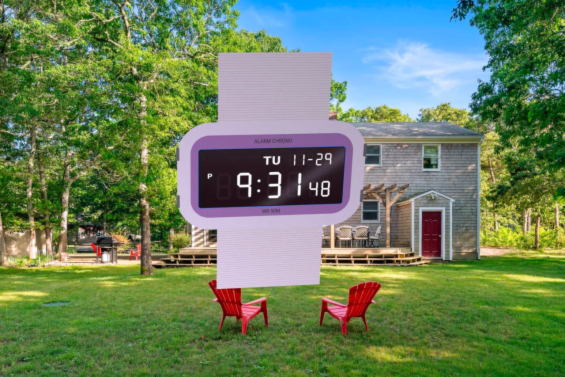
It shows 9h31m48s
